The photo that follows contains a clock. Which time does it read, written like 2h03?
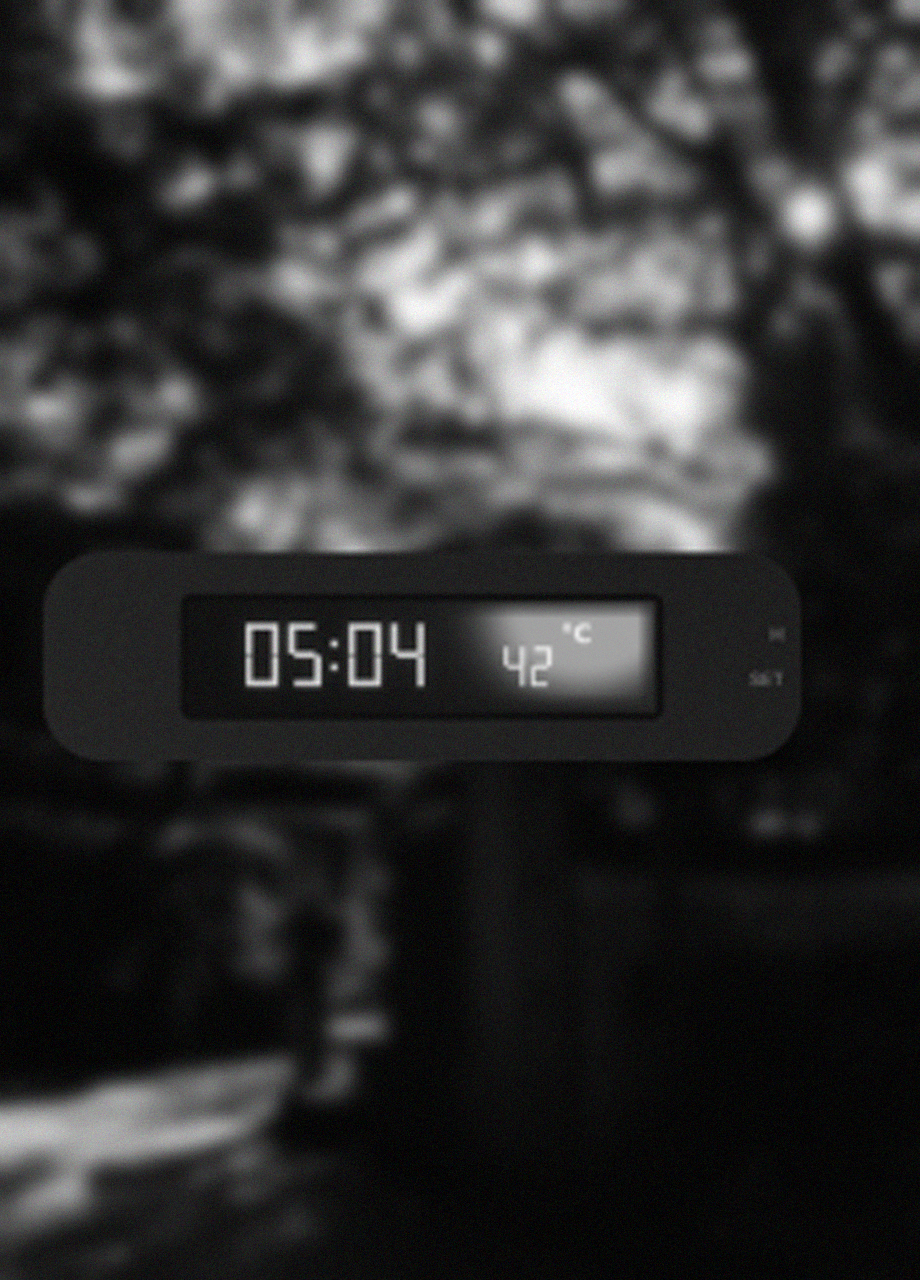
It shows 5h04
